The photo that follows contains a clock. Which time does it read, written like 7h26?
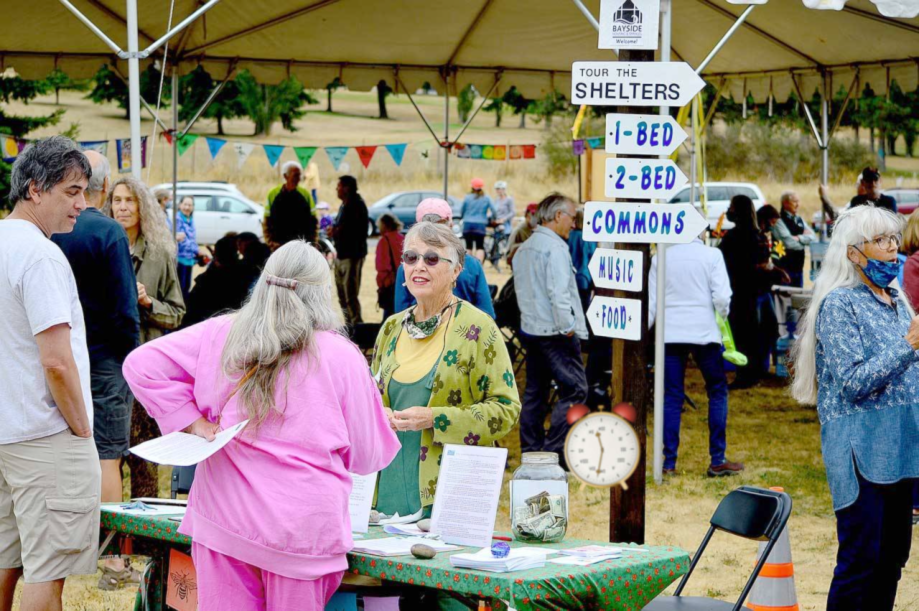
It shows 11h32
